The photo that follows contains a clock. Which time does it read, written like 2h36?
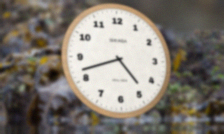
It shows 4h42
